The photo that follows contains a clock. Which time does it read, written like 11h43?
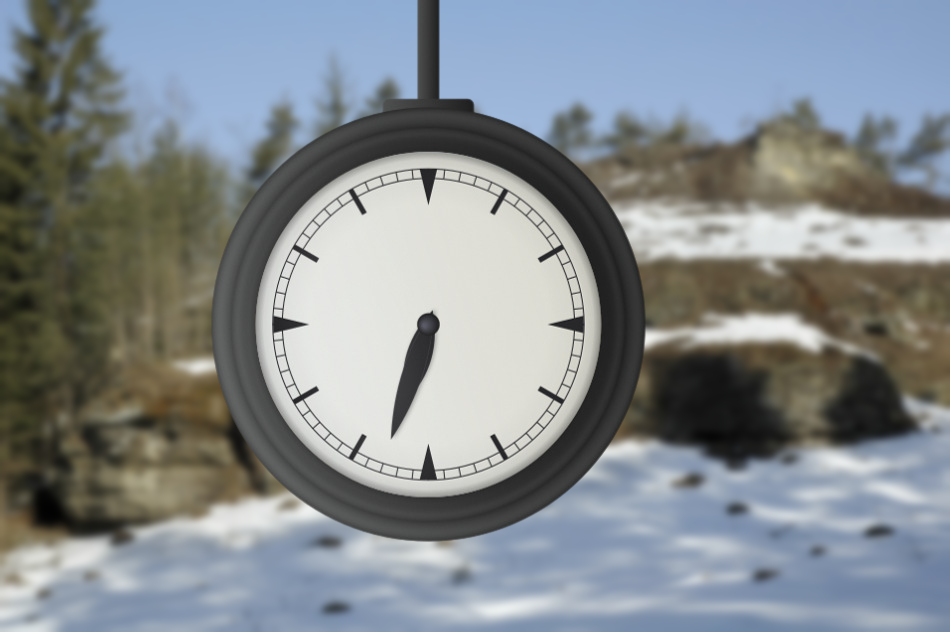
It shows 6h33
